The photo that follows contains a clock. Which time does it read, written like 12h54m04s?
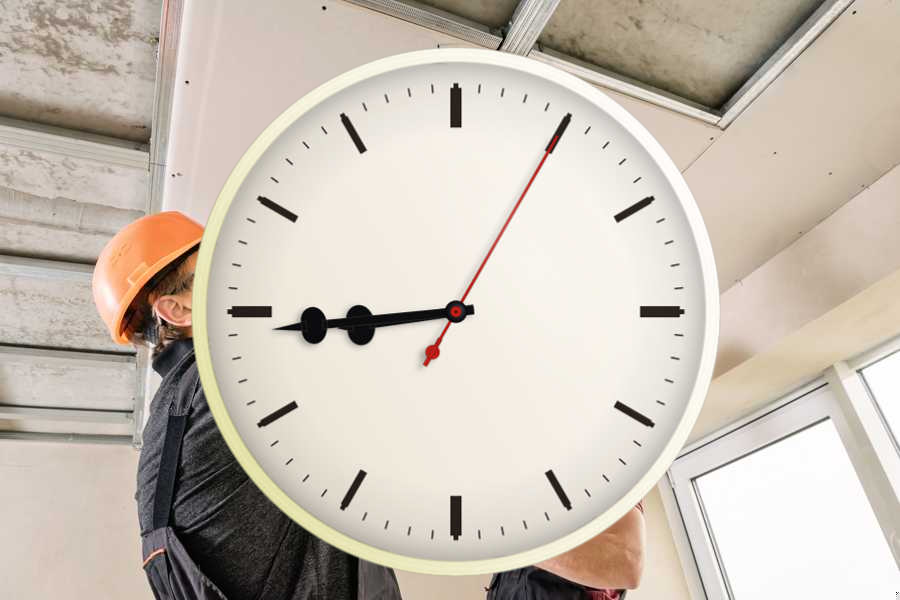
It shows 8h44m05s
